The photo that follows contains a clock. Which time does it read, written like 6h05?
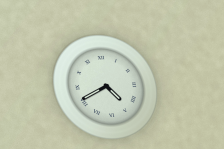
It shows 4h41
